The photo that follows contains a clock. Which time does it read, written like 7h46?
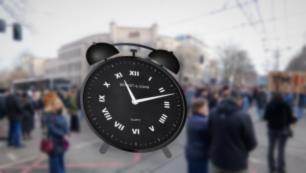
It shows 11h12
